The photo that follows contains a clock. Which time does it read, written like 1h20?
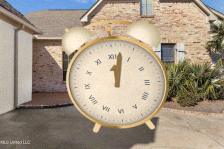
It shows 12h02
